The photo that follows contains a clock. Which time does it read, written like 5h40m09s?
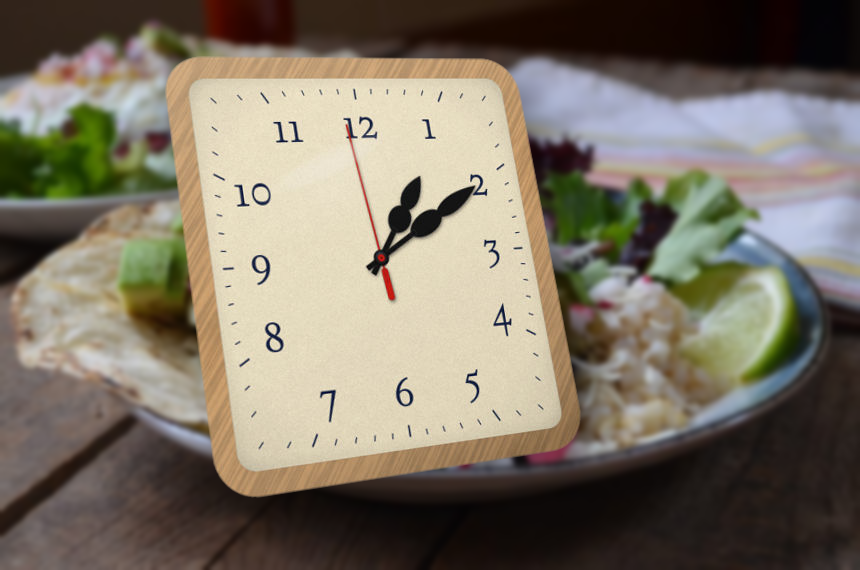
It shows 1h09m59s
